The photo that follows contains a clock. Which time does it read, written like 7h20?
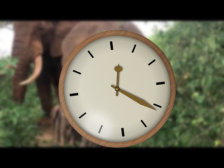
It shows 12h21
